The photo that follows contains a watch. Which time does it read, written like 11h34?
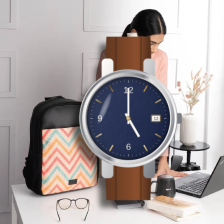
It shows 5h00
